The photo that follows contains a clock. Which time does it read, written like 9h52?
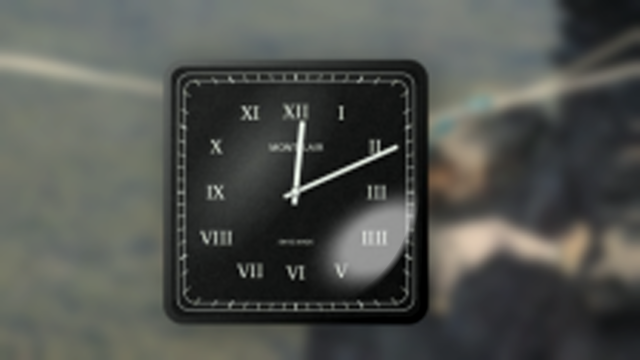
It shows 12h11
